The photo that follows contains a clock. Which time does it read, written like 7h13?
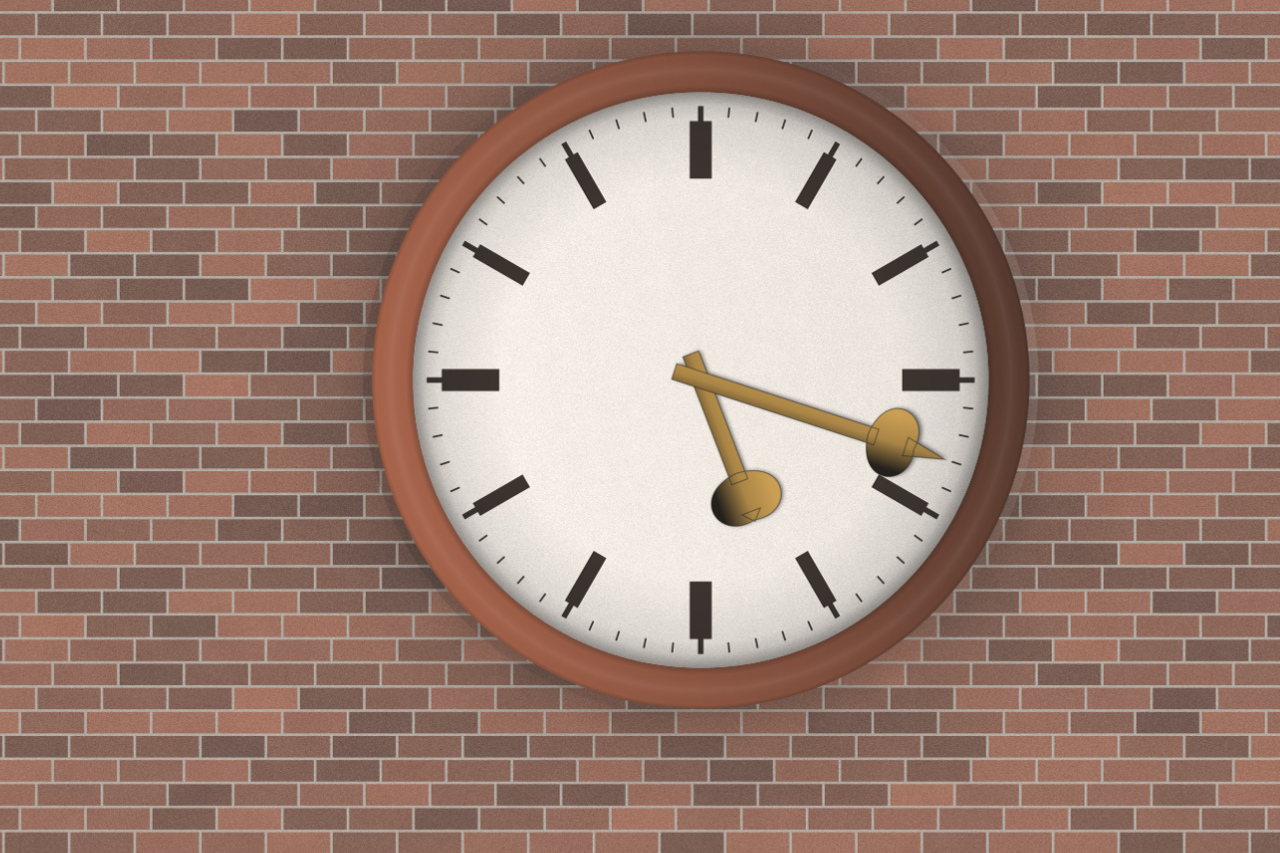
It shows 5h18
